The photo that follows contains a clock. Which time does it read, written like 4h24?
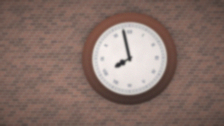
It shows 7h58
